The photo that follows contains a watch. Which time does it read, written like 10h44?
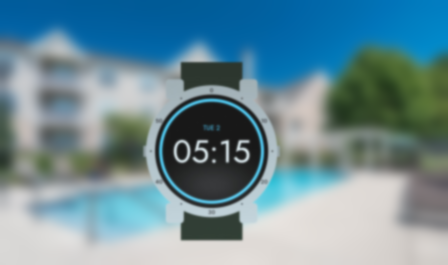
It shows 5h15
